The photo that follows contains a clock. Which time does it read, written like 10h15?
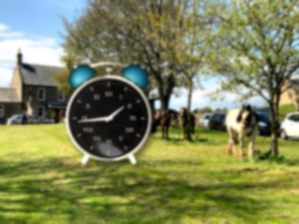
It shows 1h44
